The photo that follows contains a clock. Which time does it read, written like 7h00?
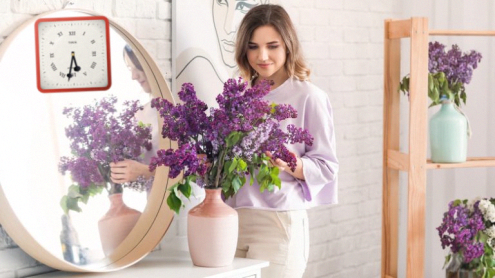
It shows 5h32
